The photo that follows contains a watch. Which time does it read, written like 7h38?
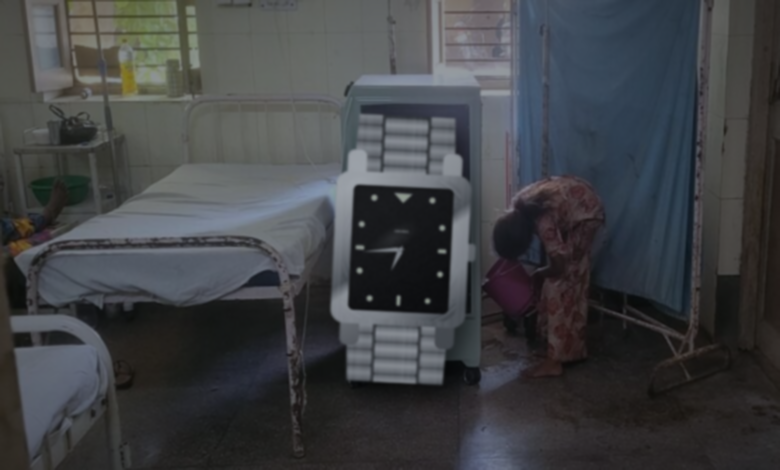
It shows 6h44
